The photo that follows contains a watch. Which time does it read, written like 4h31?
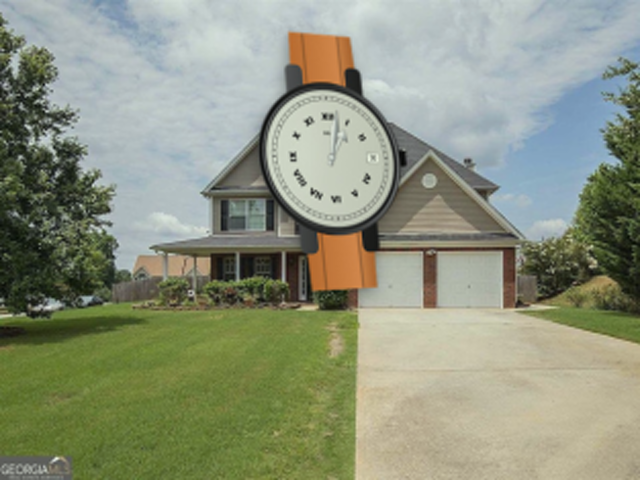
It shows 1h02
